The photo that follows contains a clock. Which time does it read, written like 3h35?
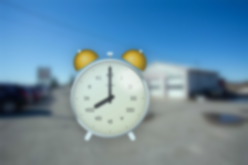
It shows 8h00
